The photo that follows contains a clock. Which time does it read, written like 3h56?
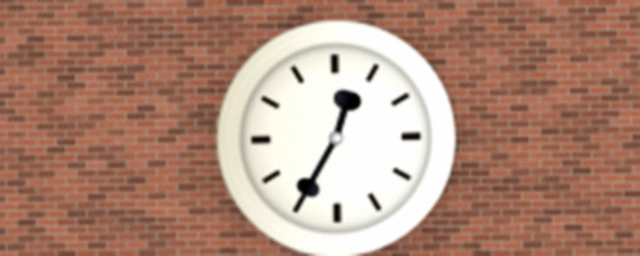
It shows 12h35
